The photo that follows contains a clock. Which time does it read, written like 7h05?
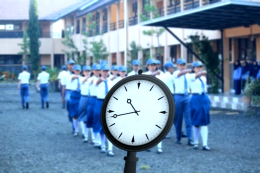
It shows 10h43
